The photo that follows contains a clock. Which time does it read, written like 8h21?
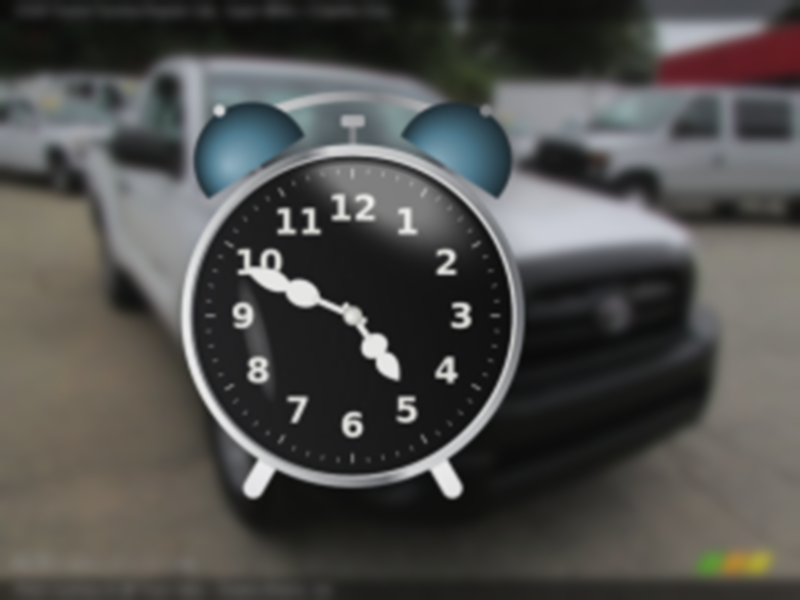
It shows 4h49
